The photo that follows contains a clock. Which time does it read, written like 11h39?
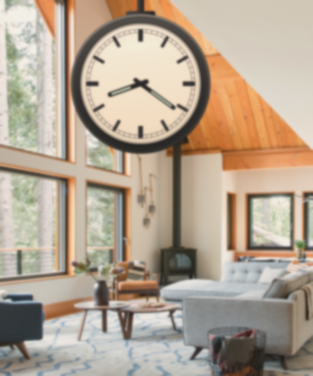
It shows 8h21
